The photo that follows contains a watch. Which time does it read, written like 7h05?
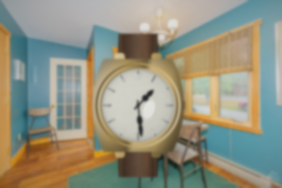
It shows 1h29
